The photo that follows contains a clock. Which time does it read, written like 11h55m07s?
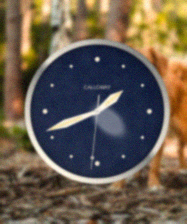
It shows 1h41m31s
